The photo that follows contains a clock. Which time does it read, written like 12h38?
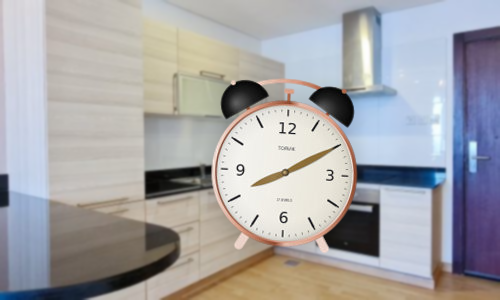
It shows 8h10
